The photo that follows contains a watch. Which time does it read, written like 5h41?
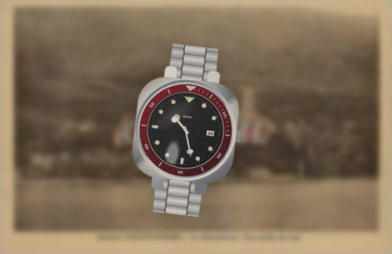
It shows 10h27
